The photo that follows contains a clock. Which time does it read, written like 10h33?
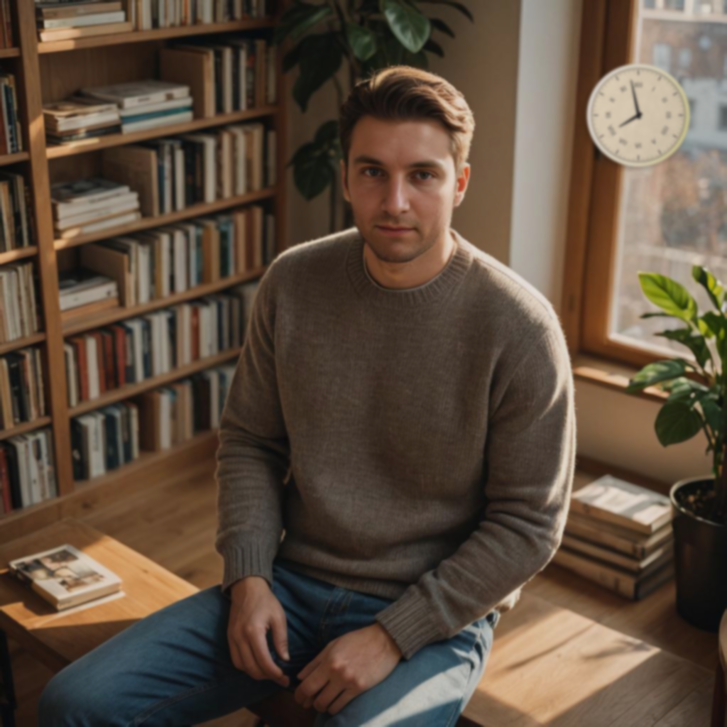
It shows 7h58
